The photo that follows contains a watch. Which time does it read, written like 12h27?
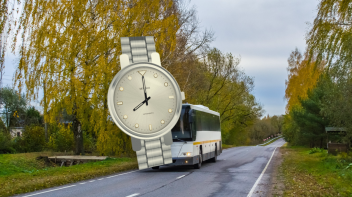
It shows 8h00
